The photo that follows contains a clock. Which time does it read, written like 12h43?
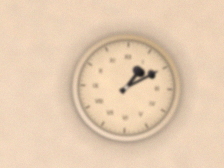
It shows 1h10
